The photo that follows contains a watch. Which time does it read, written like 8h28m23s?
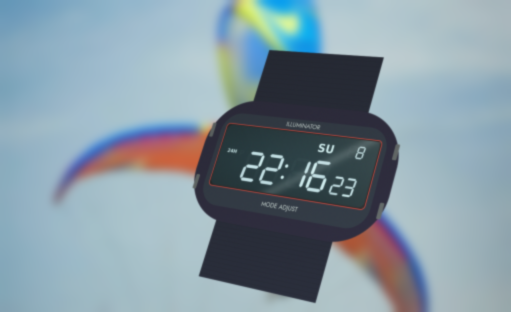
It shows 22h16m23s
